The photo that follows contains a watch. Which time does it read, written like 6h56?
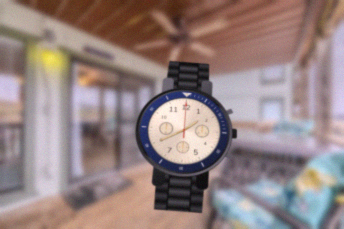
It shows 1h40
